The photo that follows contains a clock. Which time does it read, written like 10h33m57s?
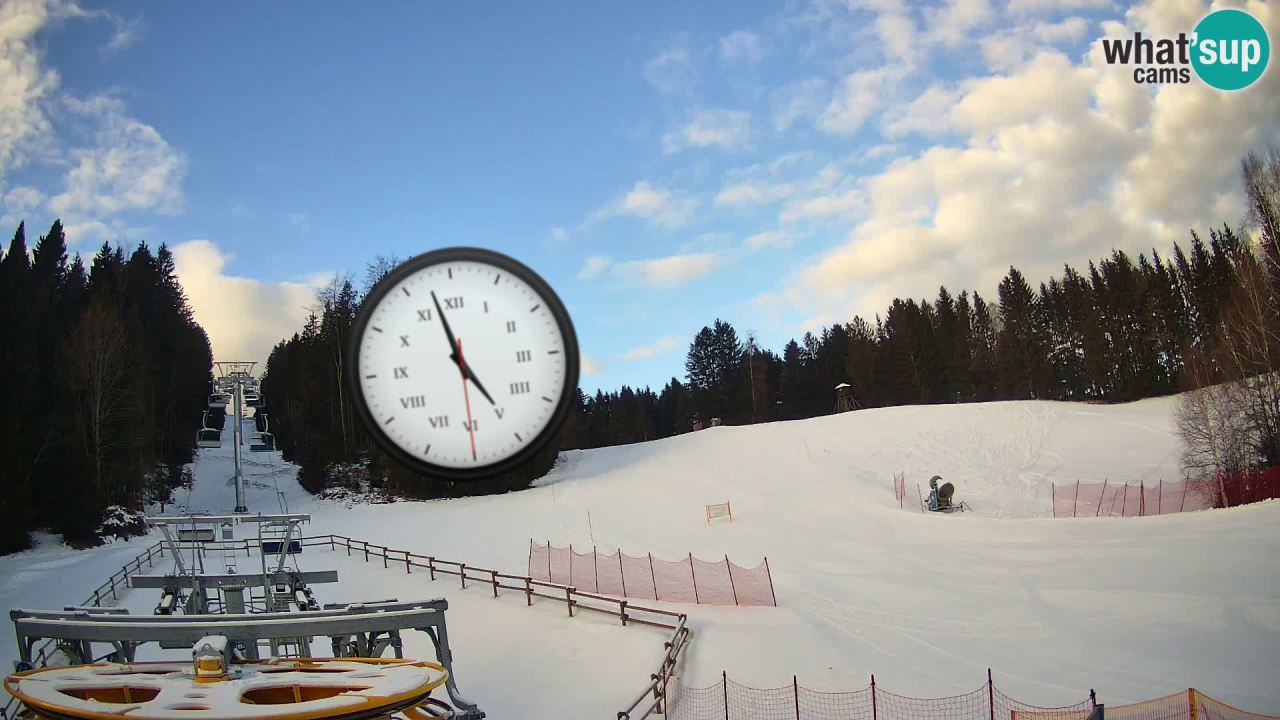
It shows 4h57m30s
